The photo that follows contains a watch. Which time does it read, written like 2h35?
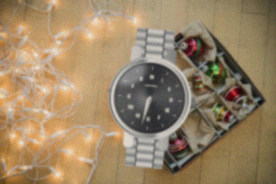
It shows 6h32
